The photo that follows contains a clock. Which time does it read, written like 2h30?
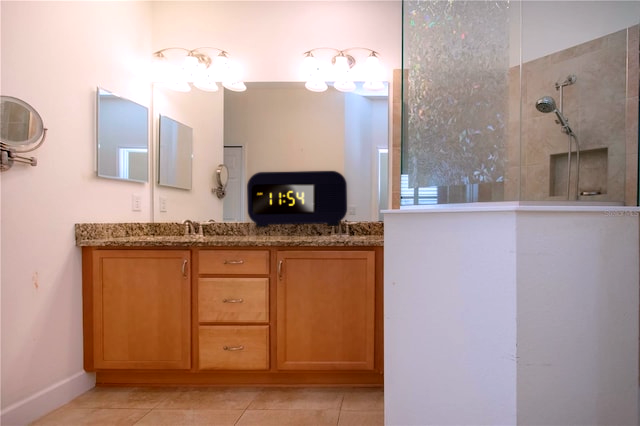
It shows 11h54
